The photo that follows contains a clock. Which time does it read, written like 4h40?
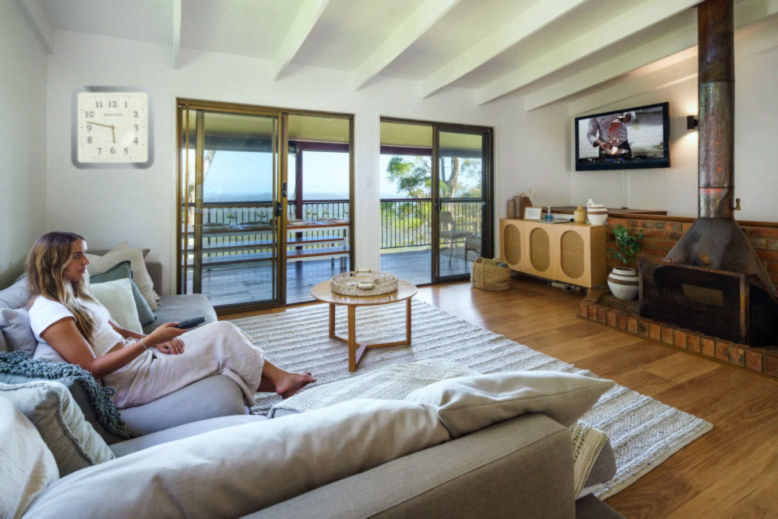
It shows 5h47
